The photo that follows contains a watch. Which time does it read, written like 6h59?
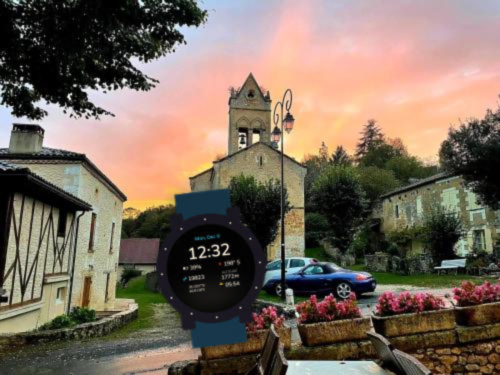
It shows 12h32
